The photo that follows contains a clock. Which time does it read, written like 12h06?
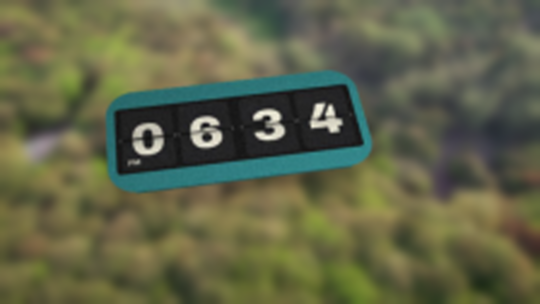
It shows 6h34
